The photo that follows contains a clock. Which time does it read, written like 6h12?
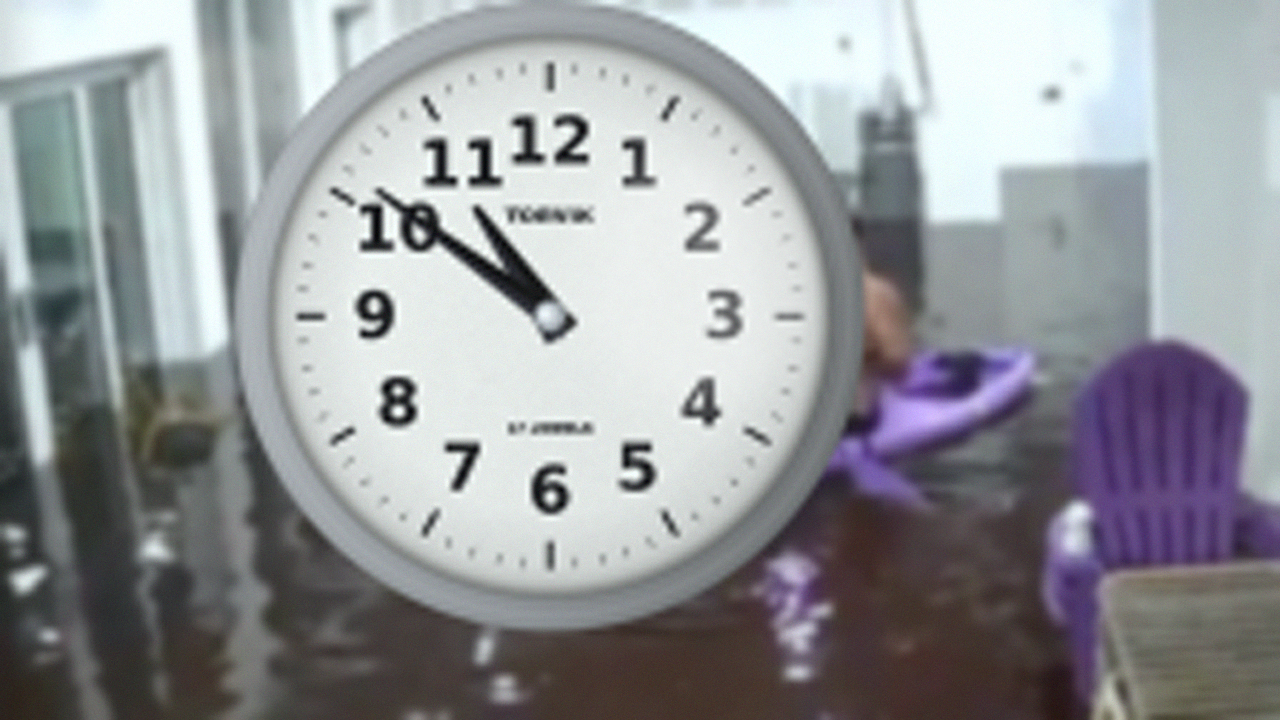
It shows 10h51
